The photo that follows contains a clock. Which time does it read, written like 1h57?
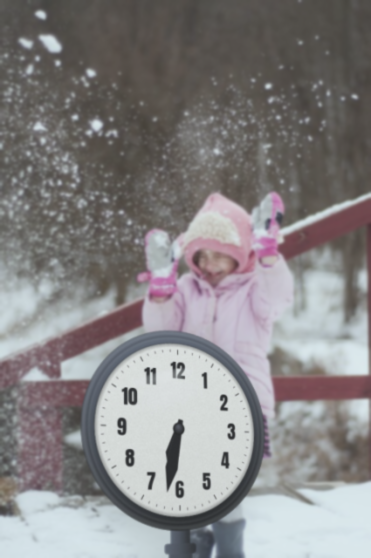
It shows 6h32
